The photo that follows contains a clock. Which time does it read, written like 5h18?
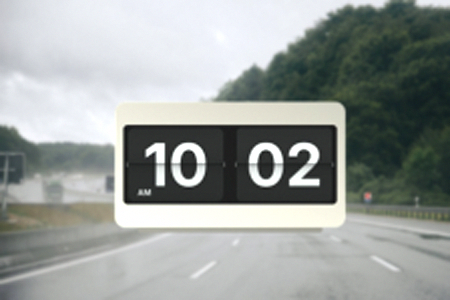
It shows 10h02
